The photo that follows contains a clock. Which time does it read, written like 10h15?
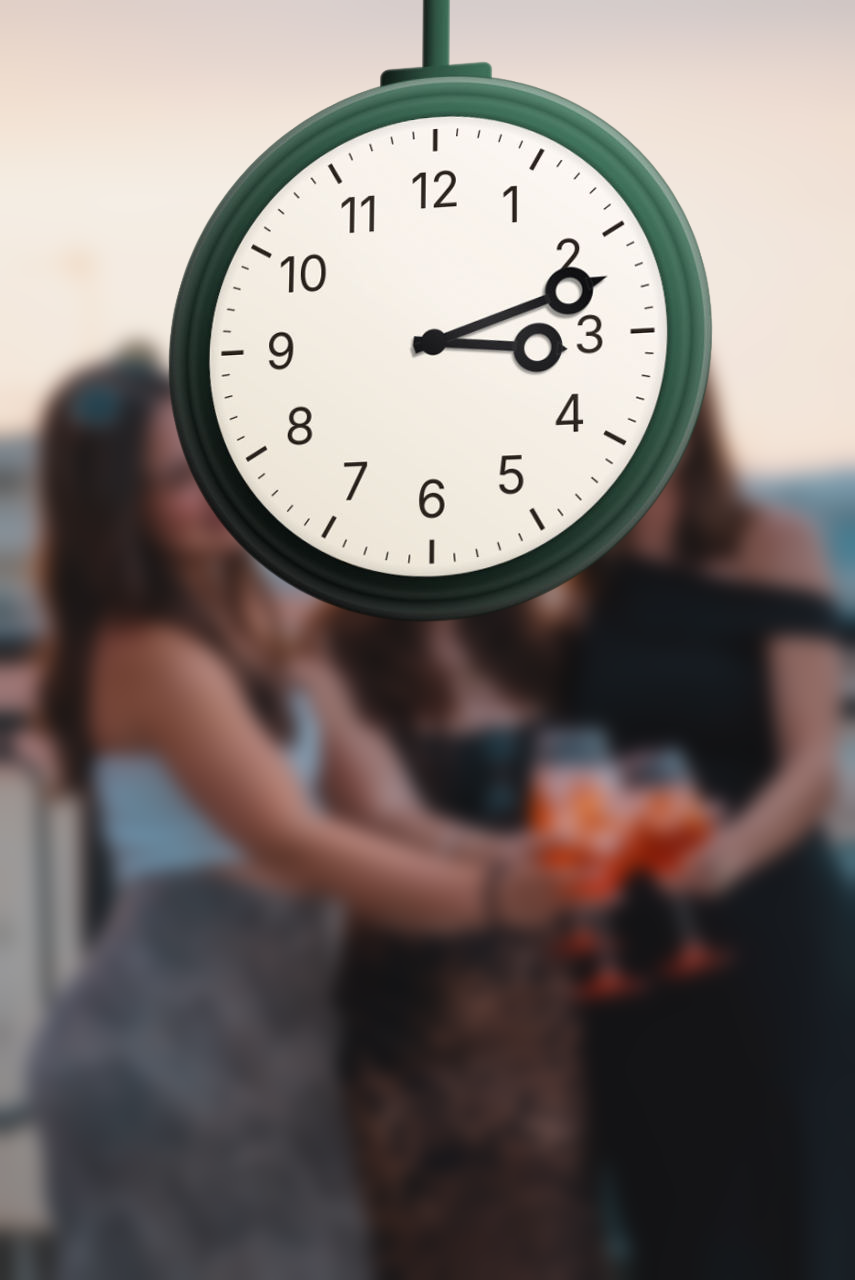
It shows 3h12
